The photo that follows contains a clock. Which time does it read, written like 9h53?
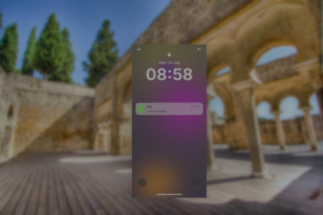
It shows 8h58
